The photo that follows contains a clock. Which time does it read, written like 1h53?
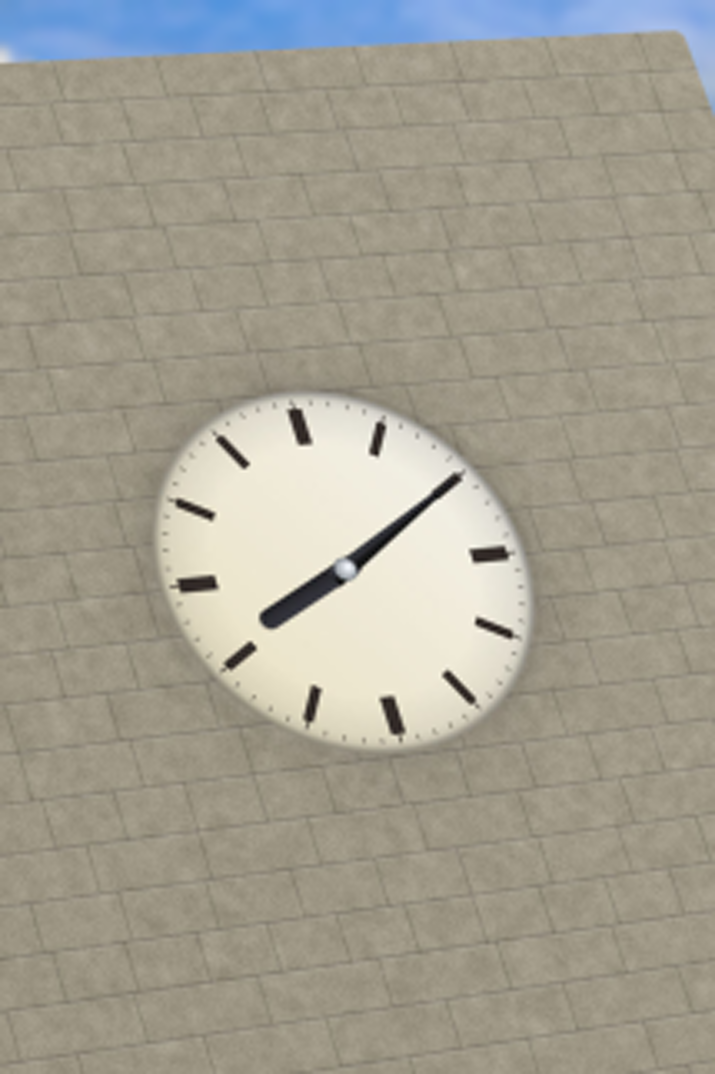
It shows 8h10
